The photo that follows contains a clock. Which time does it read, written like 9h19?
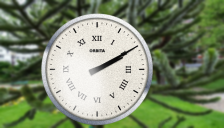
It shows 2h10
